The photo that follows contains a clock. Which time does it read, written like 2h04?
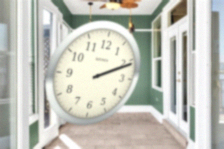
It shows 2h11
